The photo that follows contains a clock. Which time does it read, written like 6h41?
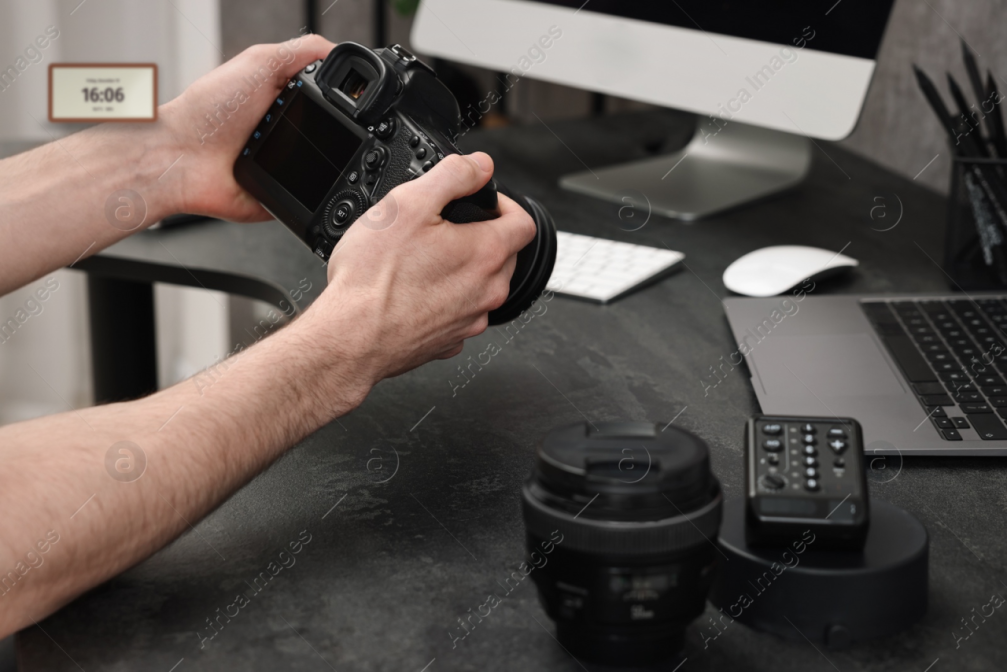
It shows 16h06
